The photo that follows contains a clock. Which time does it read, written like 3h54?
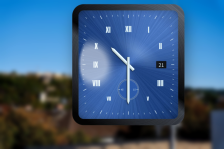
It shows 10h30
